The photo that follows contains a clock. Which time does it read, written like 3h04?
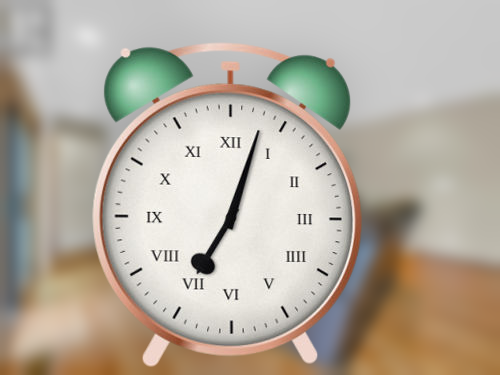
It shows 7h03
